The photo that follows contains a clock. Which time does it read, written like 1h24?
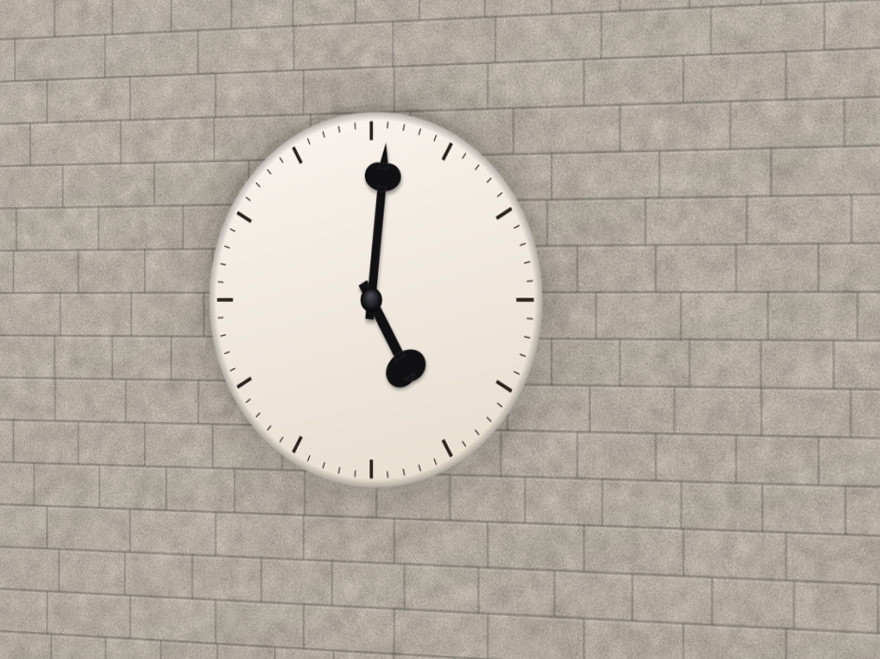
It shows 5h01
